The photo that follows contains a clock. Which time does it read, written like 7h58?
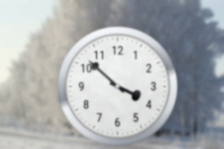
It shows 3h52
